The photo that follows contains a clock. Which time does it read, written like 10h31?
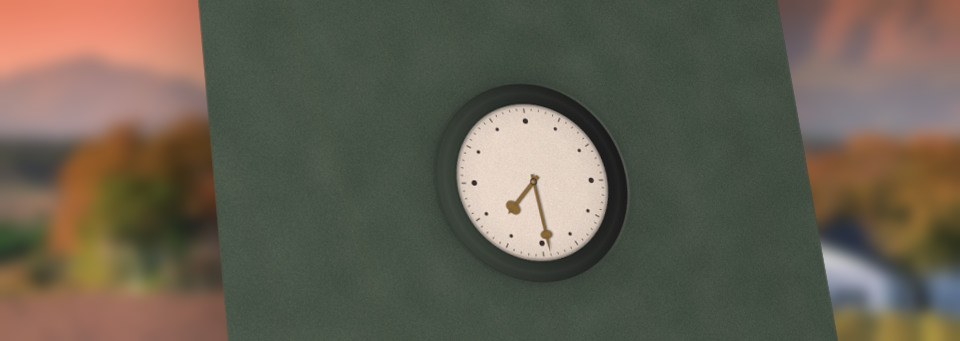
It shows 7h29
